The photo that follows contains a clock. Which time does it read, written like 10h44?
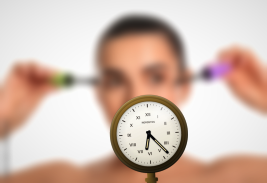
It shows 6h23
